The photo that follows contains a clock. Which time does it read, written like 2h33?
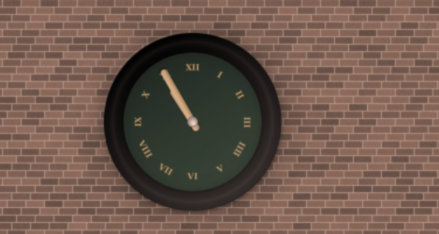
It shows 10h55
